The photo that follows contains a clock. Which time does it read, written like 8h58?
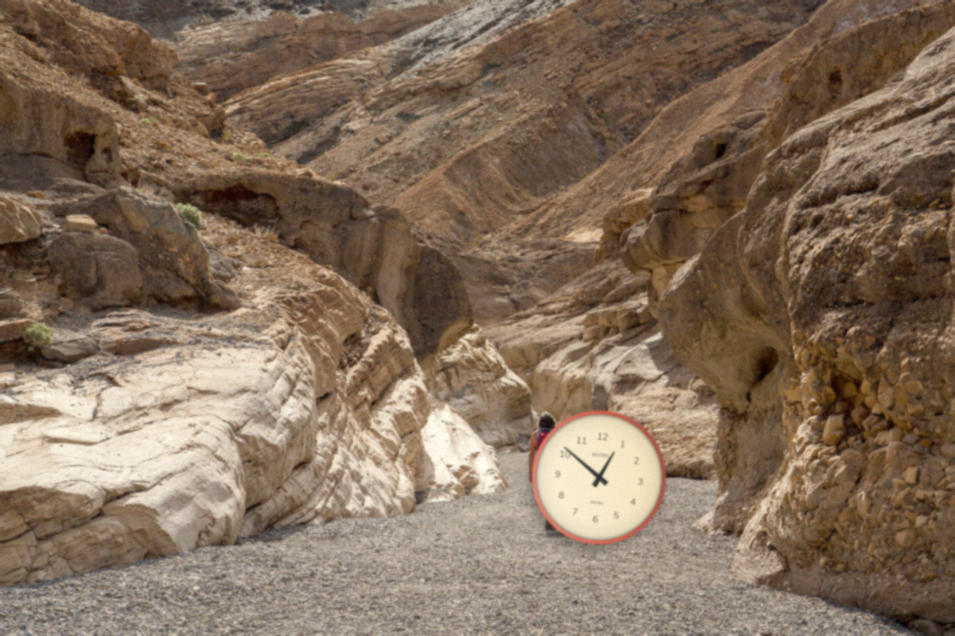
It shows 12h51
